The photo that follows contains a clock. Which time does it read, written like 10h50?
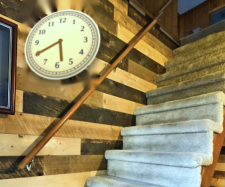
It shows 5h40
